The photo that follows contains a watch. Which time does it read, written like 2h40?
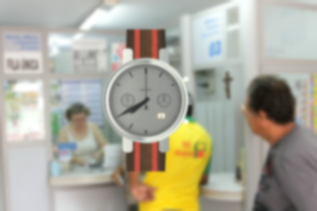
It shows 7h40
